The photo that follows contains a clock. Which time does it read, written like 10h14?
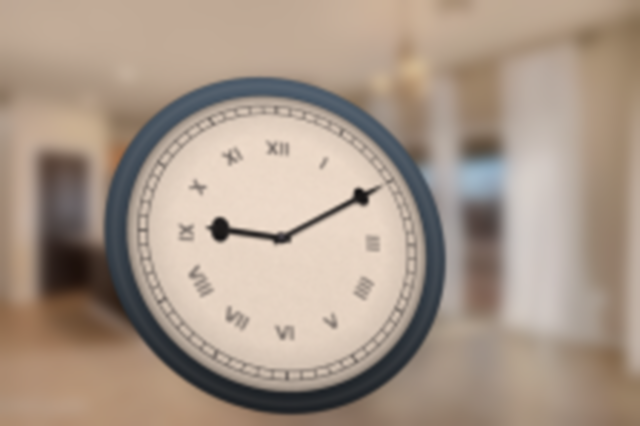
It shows 9h10
